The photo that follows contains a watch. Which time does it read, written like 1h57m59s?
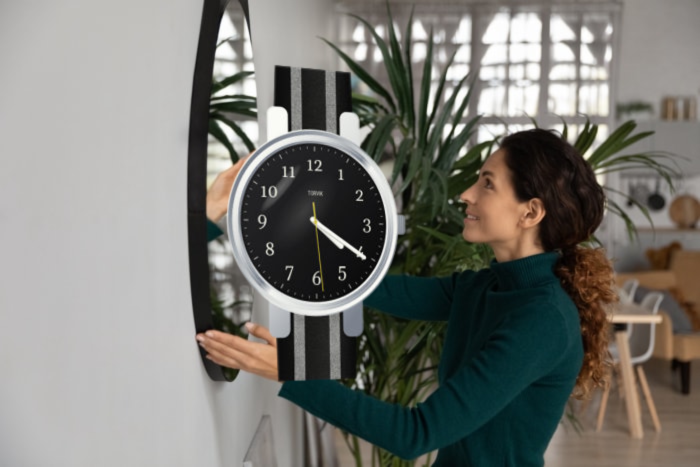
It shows 4h20m29s
